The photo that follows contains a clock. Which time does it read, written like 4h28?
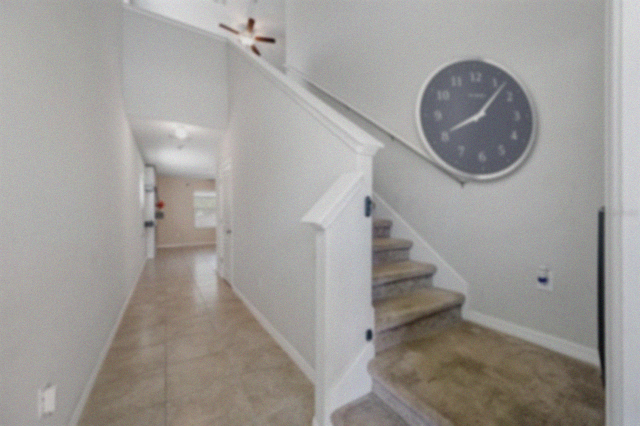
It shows 8h07
